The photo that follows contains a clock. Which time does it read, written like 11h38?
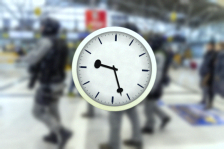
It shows 9h27
